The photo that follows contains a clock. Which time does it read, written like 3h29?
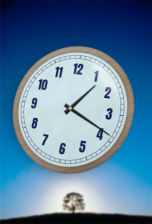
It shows 1h19
